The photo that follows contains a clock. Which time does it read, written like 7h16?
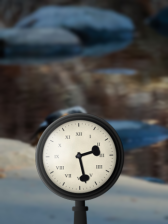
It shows 2h28
